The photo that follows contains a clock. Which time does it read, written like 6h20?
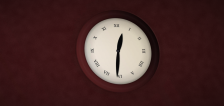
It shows 12h31
